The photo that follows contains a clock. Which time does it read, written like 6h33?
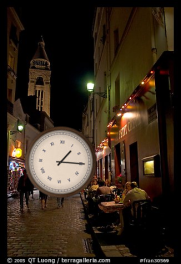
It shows 1h15
